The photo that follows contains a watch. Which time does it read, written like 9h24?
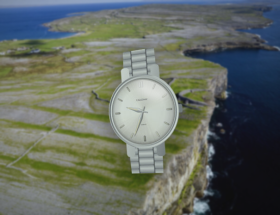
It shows 9h34
